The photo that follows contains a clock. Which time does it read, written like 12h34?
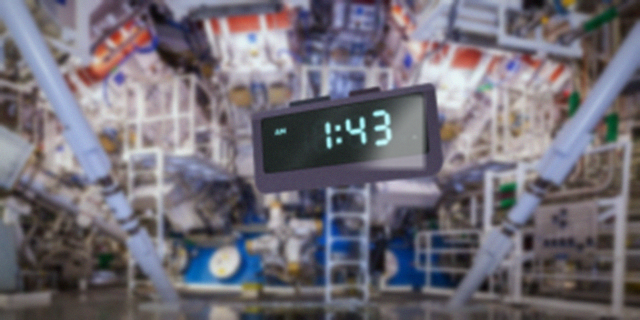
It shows 1h43
